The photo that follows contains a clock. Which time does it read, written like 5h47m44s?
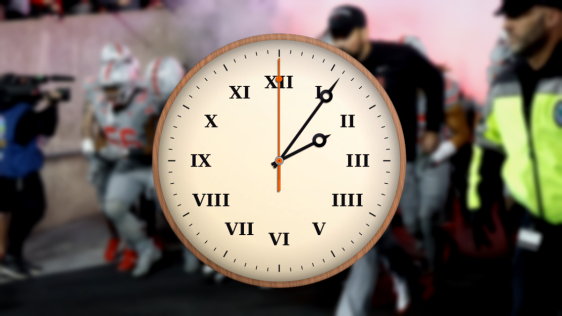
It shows 2h06m00s
